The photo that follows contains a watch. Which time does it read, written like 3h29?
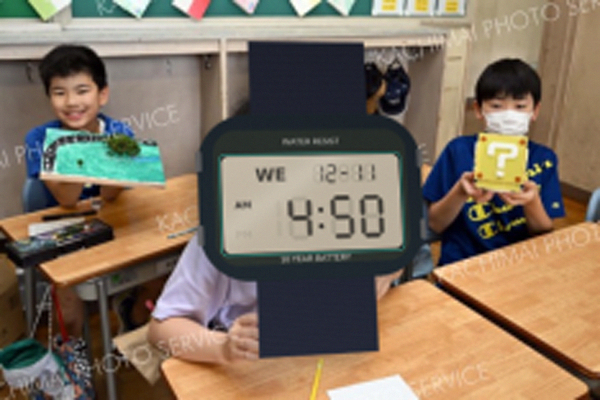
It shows 4h50
